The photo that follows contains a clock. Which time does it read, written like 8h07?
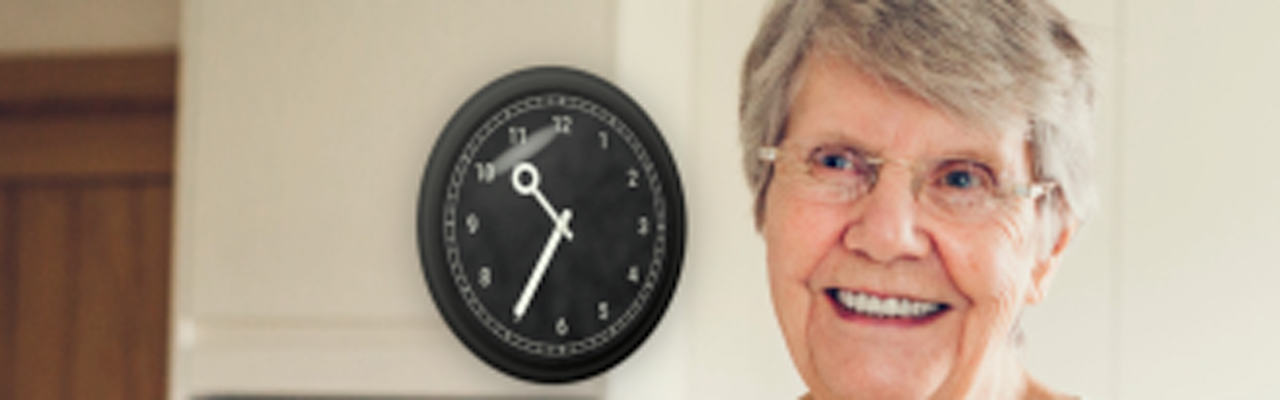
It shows 10h35
